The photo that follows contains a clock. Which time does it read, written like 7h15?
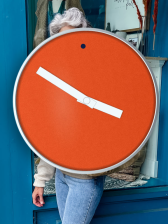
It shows 3h51
